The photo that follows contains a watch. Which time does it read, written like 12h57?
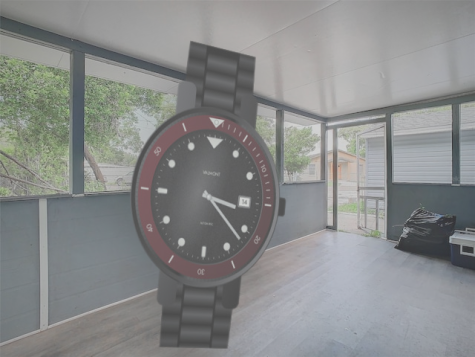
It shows 3h22
